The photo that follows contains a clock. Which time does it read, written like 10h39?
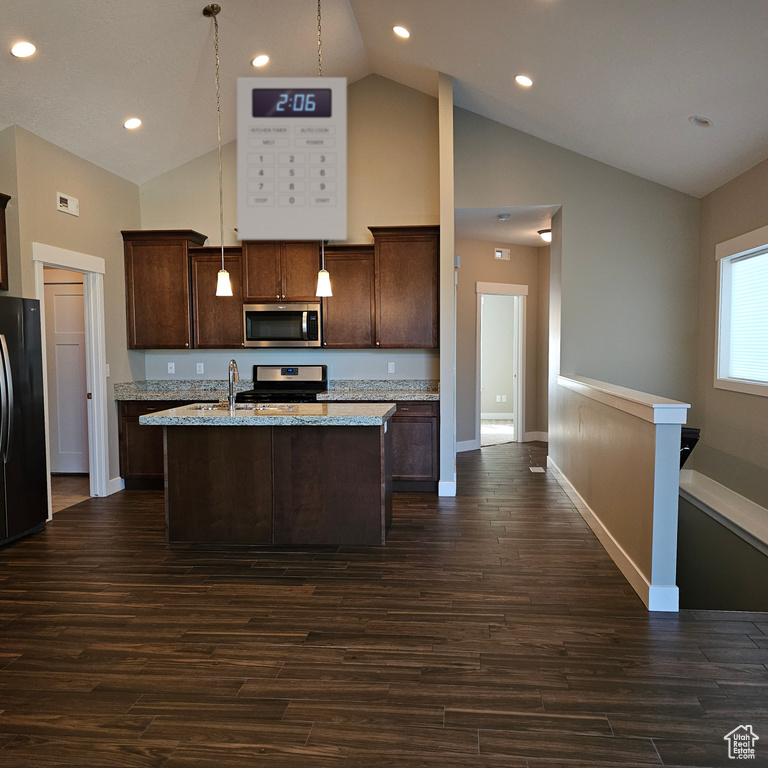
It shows 2h06
